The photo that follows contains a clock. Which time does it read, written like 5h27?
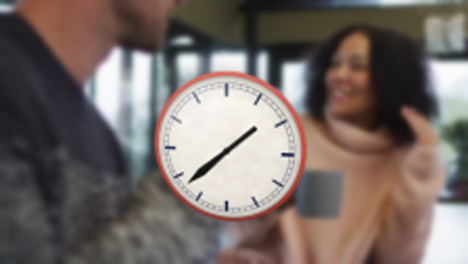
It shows 1h38
